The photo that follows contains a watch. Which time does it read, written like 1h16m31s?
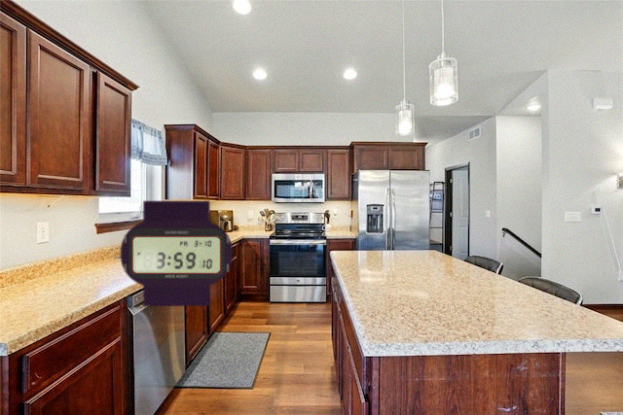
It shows 3h59m10s
